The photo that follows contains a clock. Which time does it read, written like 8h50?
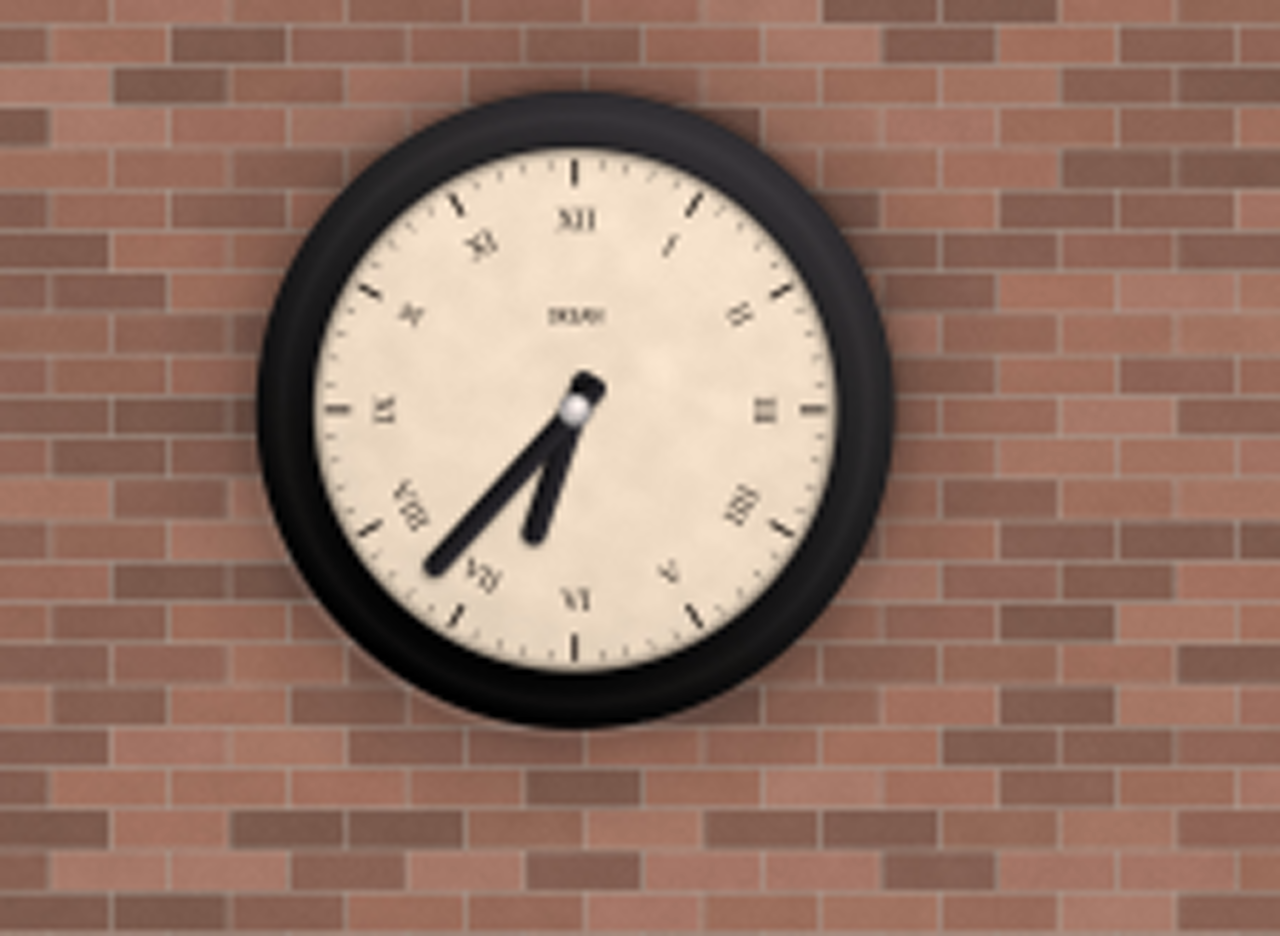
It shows 6h37
